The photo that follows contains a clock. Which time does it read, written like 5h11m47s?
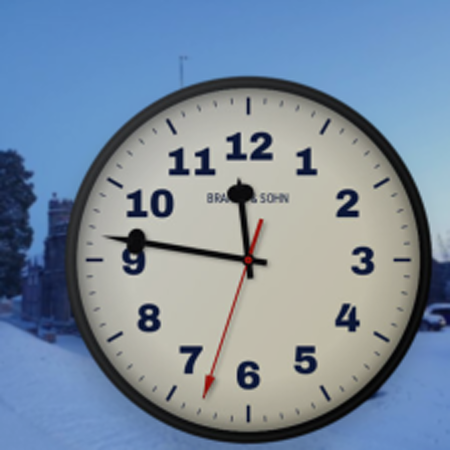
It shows 11h46m33s
